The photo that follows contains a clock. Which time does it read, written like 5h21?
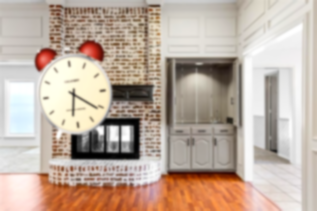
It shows 6h21
